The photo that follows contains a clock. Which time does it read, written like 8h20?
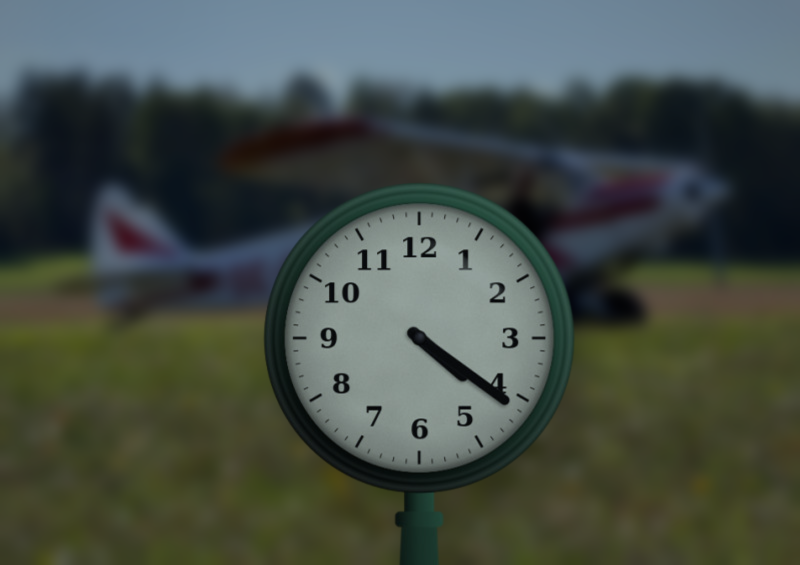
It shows 4h21
